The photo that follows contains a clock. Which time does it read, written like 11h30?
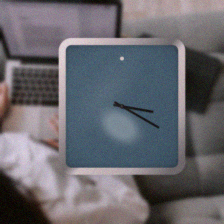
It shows 3h20
